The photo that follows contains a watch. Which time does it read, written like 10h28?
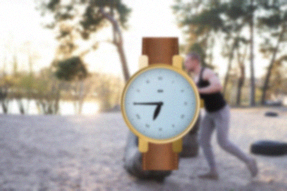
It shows 6h45
